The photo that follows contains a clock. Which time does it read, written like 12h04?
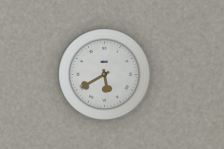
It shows 5h40
